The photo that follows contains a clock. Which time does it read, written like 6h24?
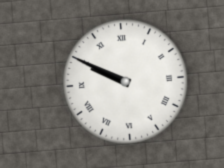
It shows 9h50
